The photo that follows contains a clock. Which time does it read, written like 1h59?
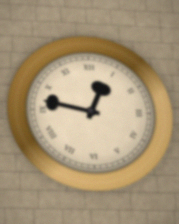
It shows 12h47
